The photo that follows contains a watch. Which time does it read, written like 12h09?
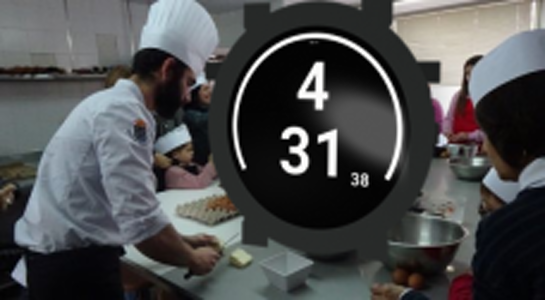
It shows 4h31
